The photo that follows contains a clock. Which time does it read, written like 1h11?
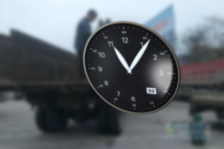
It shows 11h06
